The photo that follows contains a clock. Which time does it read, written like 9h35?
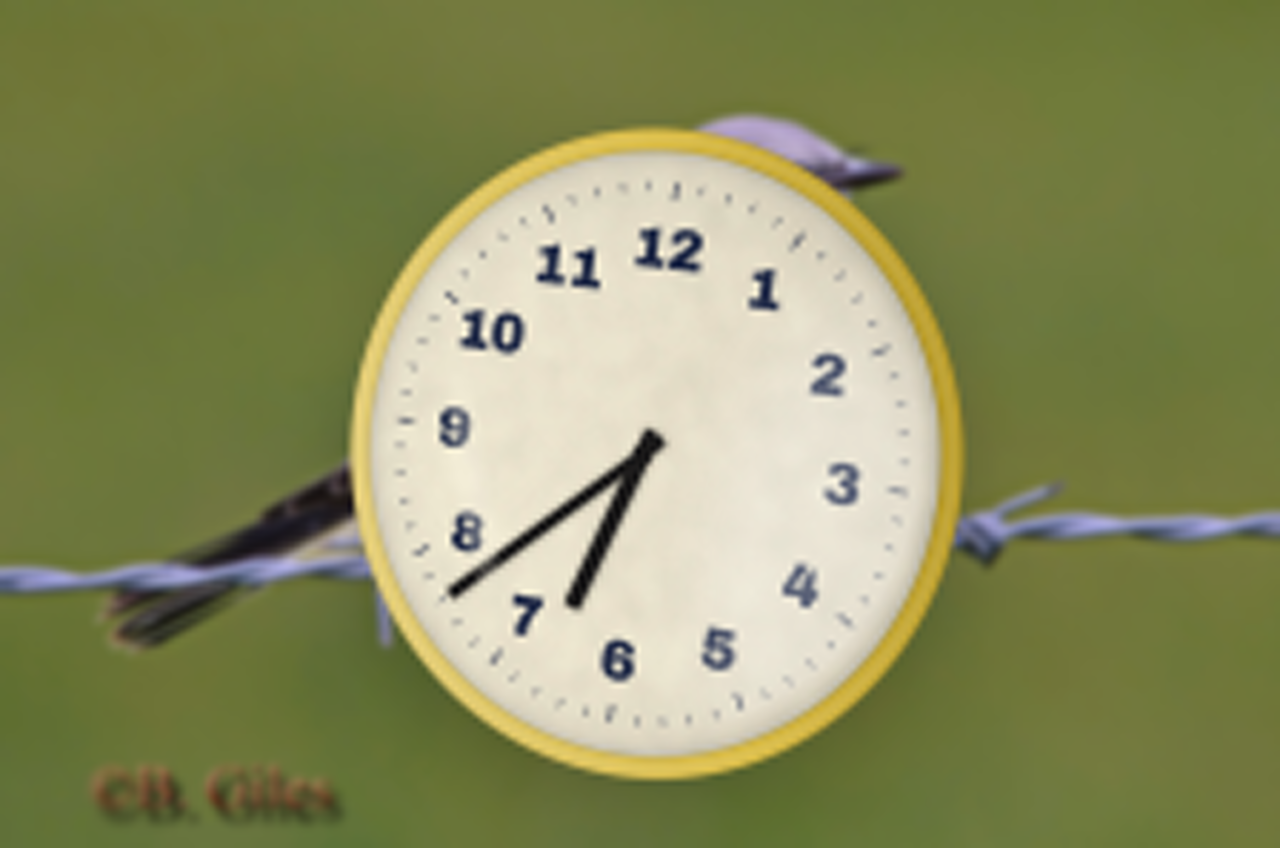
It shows 6h38
